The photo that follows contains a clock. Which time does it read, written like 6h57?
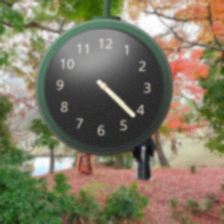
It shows 4h22
